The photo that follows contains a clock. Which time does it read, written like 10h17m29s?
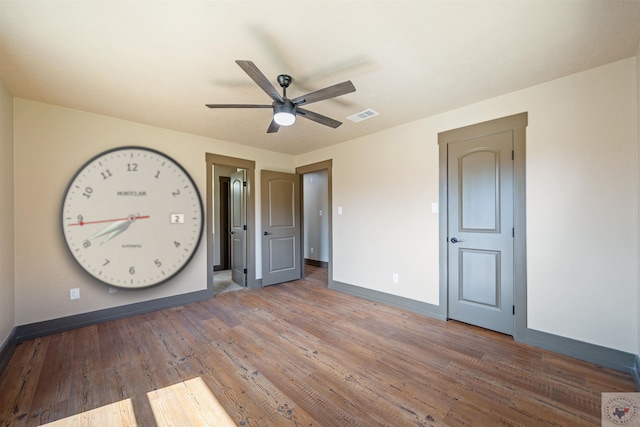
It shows 7h40m44s
